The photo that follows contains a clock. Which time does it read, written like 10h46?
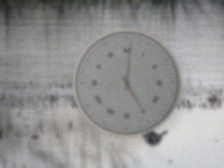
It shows 5h01
